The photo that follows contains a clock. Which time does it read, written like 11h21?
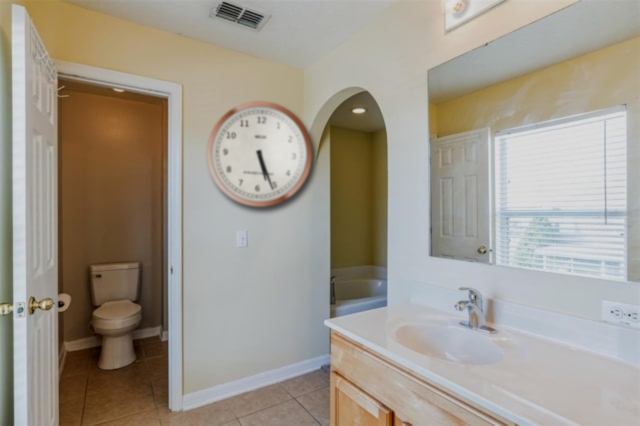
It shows 5h26
